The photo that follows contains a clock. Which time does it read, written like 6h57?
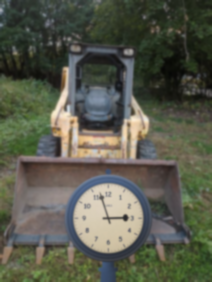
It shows 2h57
